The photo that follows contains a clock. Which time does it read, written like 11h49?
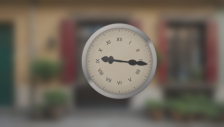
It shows 9h16
